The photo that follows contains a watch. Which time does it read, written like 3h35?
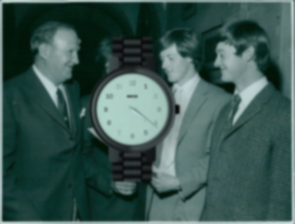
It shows 4h21
